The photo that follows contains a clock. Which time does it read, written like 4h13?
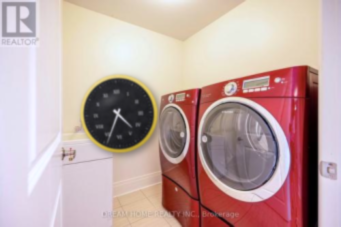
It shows 4h34
